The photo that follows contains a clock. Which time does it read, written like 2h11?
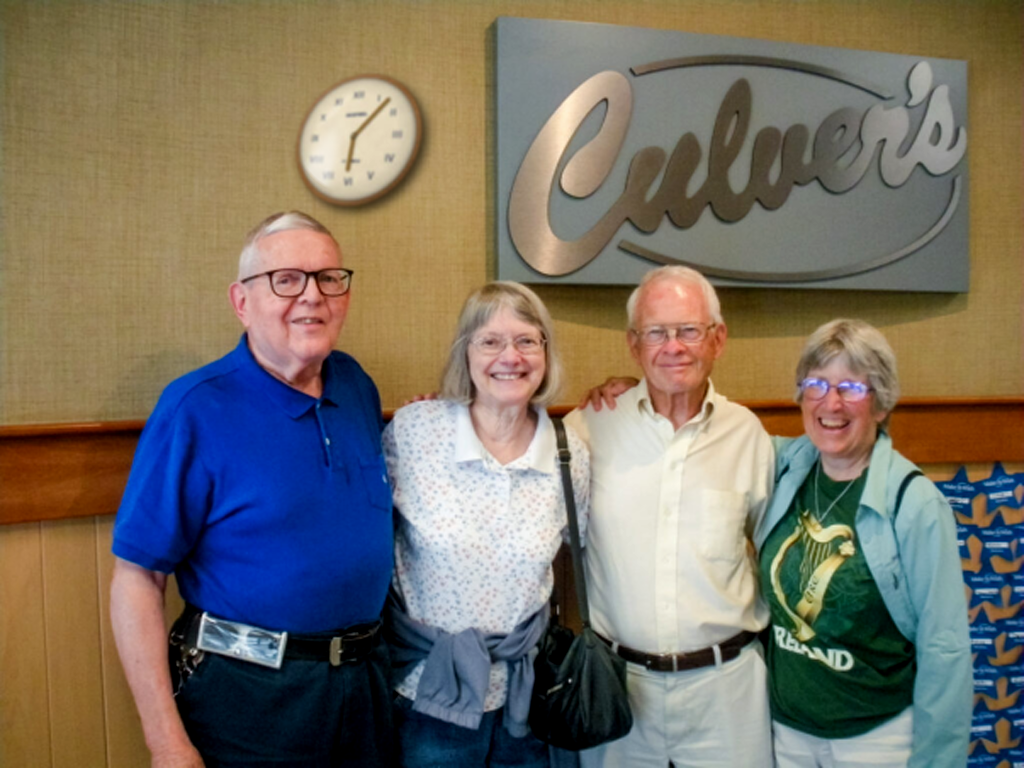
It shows 6h07
